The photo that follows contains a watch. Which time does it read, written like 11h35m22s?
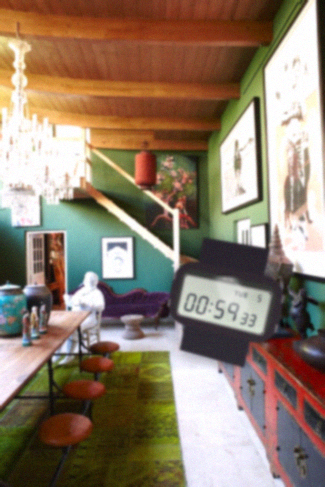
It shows 0h59m33s
